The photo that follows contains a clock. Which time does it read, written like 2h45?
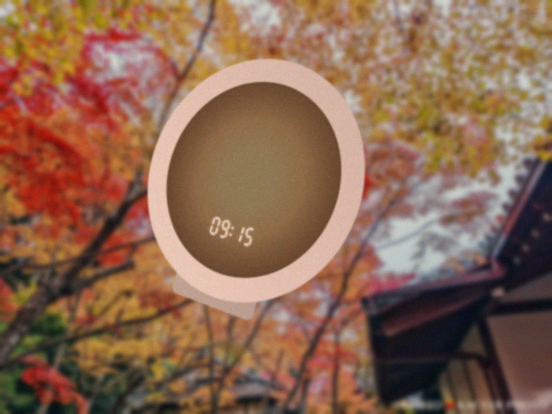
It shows 9h15
